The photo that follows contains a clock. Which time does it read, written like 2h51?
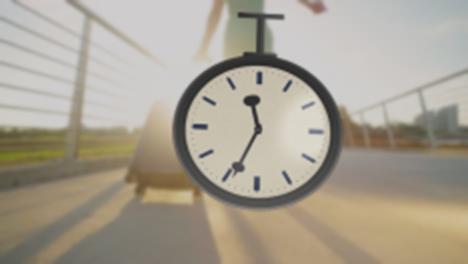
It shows 11h34
